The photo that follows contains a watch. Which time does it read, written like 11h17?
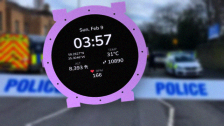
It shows 3h57
